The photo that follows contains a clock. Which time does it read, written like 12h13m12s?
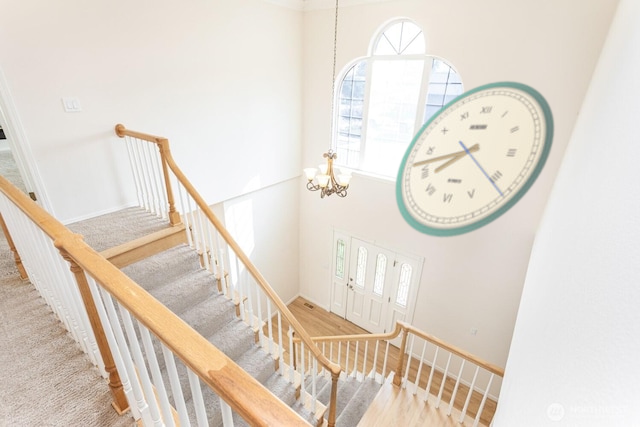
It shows 7h42m21s
